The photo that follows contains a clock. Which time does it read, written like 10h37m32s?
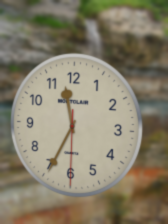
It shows 11h34m30s
